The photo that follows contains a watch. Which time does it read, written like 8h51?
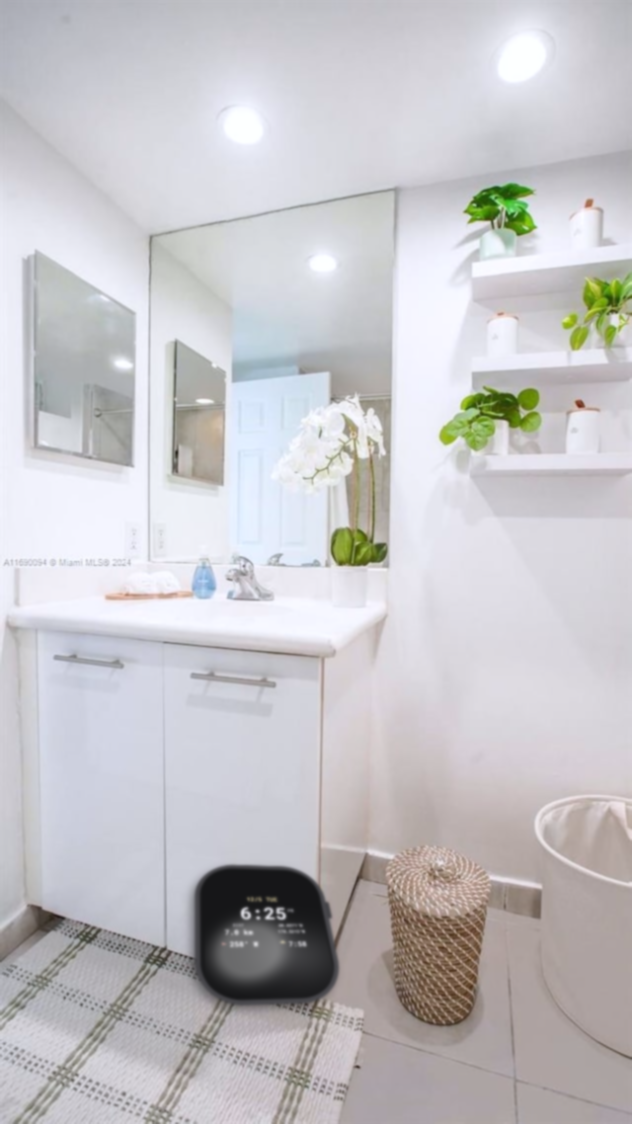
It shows 6h25
